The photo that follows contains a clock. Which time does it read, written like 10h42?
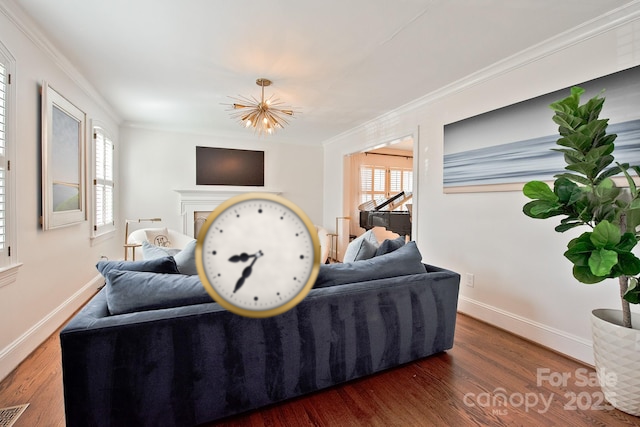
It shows 8h35
